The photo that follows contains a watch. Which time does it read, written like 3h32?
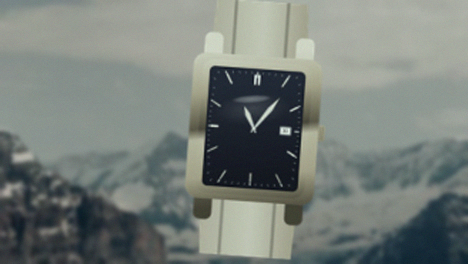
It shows 11h06
